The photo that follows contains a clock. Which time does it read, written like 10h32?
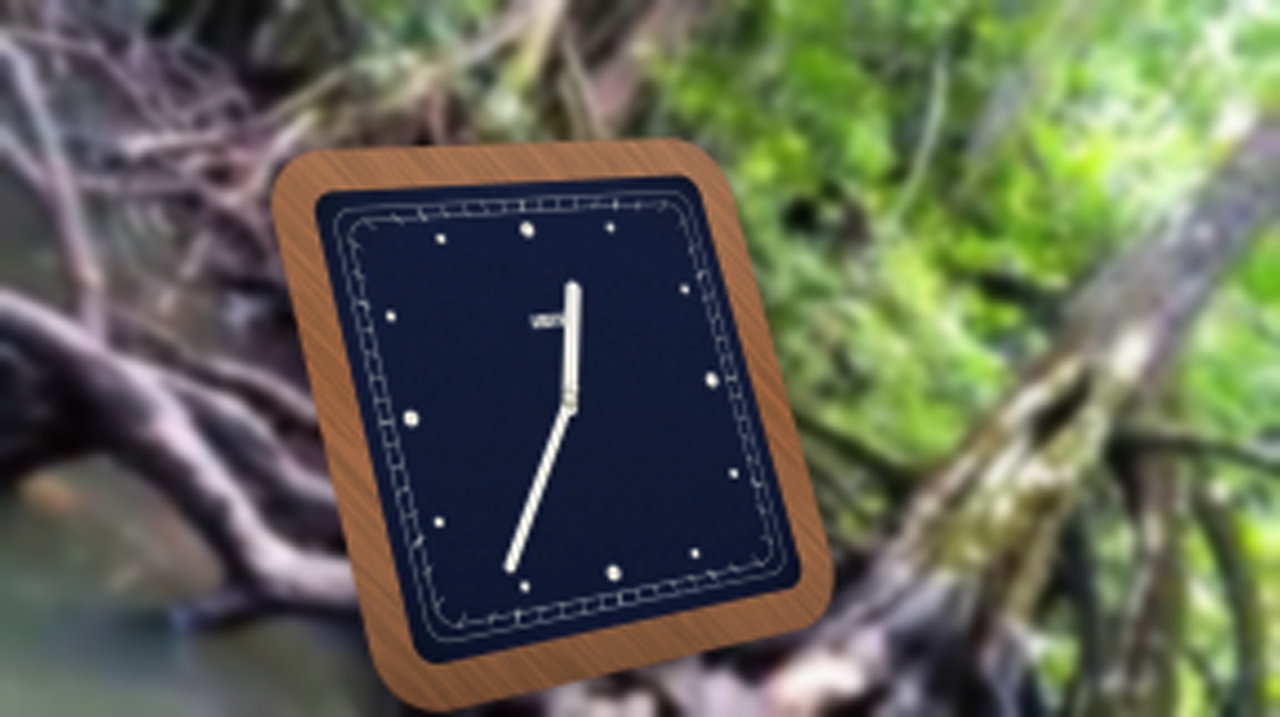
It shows 12h36
